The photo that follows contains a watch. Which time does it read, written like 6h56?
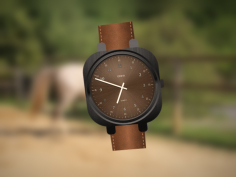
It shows 6h49
